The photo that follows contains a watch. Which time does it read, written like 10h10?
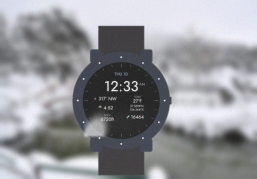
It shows 12h33
